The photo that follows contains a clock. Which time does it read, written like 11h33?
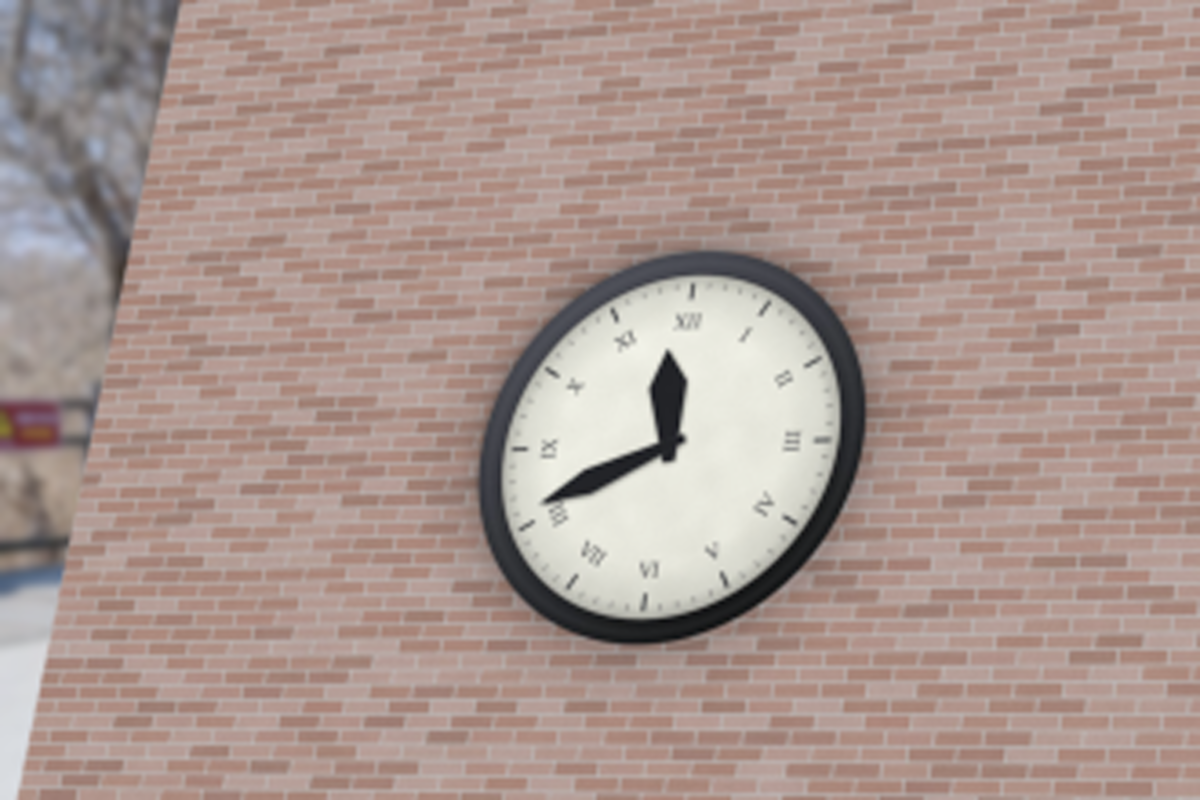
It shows 11h41
